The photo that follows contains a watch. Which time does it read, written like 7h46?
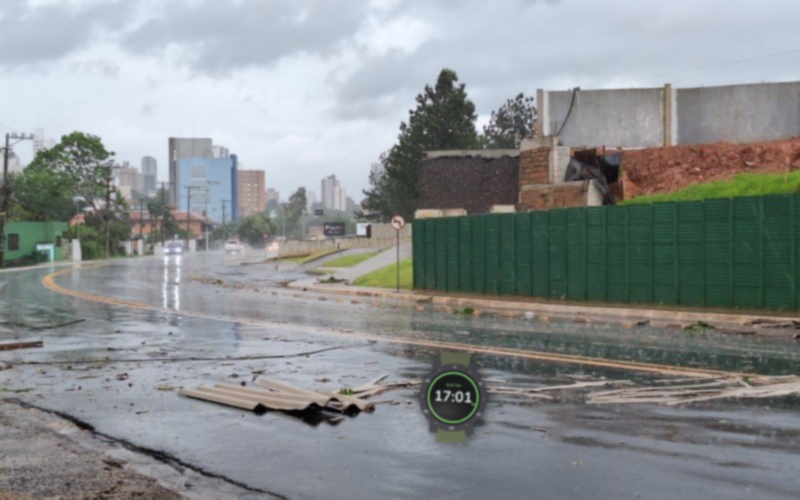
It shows 17h01
